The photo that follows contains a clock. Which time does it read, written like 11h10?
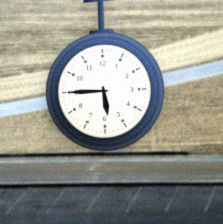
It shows 5h45
